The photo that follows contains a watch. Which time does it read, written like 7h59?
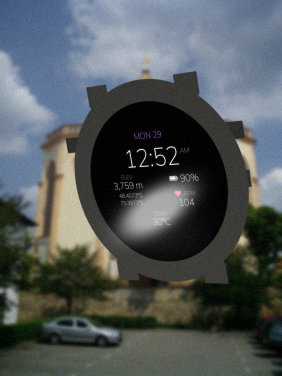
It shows 12h52
